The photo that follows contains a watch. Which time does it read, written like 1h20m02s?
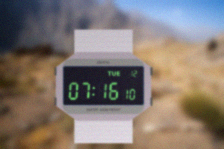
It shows 7h16m10s
